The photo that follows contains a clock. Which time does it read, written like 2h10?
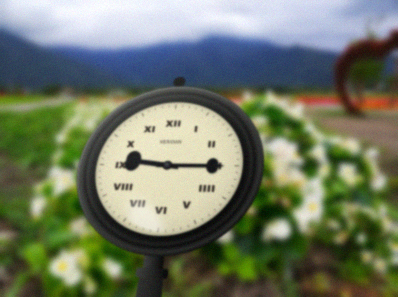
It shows 9h15
